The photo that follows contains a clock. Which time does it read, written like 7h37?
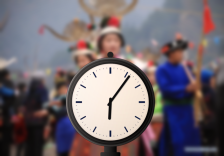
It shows 6h06
